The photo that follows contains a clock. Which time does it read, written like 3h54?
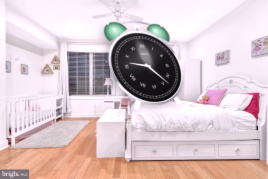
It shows 9h23
